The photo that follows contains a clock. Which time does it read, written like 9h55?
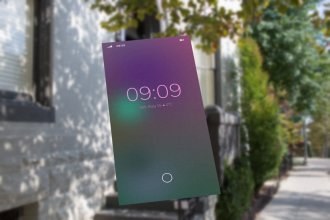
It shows 9h09
